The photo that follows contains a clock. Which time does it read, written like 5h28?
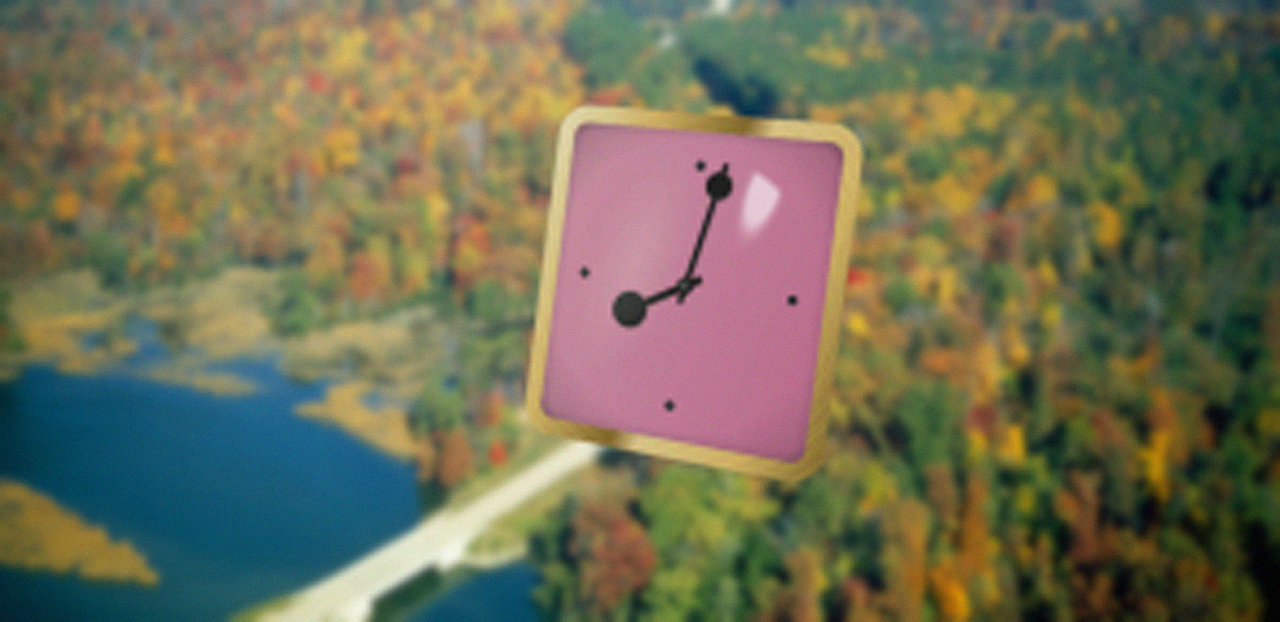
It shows 8h02
